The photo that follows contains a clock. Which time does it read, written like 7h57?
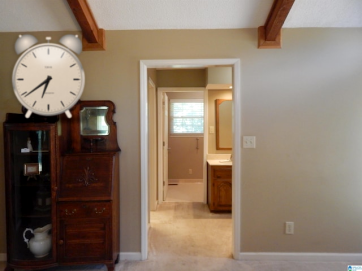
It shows 6h39
